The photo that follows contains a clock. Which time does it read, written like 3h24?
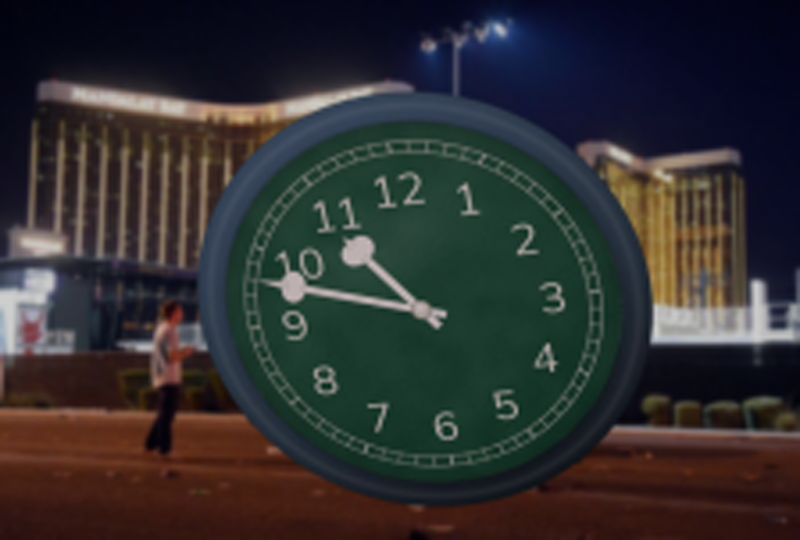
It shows 10h48
